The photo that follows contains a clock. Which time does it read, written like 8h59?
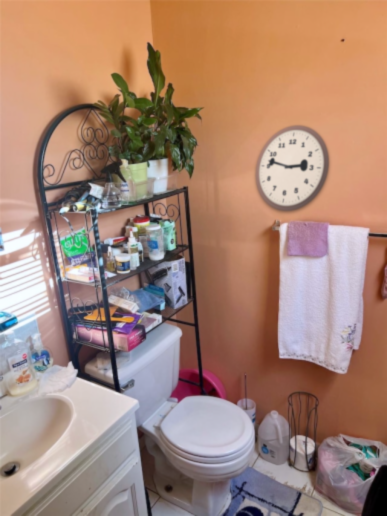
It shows 2h47
